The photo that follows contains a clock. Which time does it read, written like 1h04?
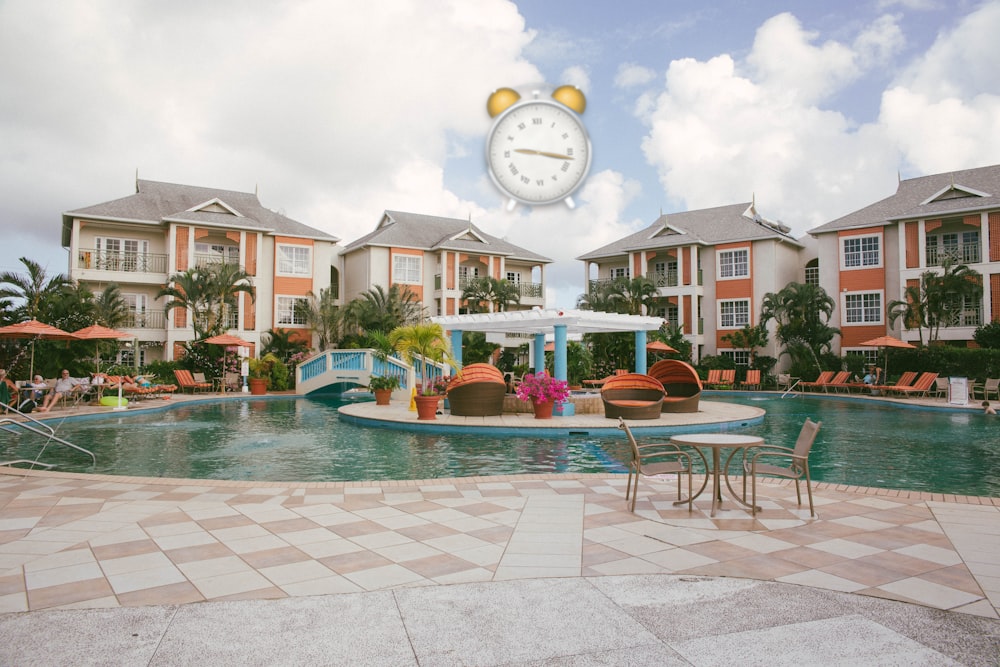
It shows 9h17
